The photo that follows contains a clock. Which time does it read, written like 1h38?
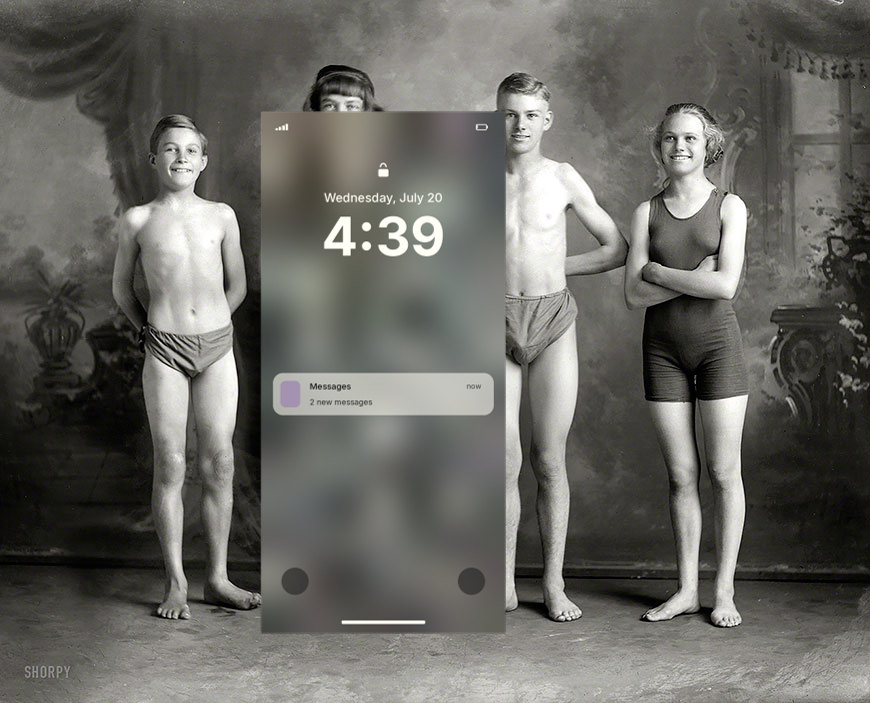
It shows 4h39
